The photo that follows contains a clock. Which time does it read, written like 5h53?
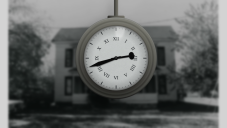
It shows 2h42
